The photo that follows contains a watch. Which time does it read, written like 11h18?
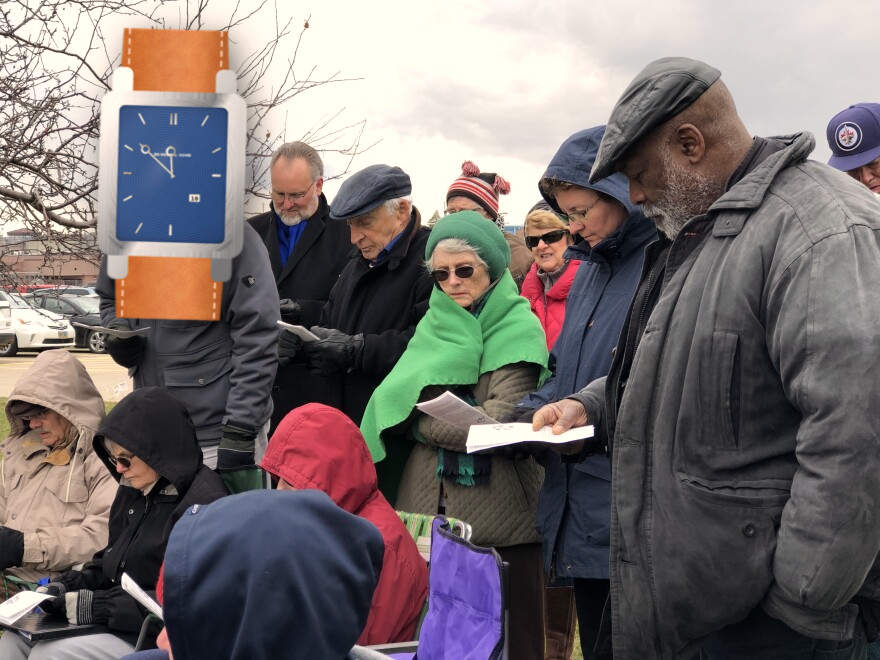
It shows 11h52
